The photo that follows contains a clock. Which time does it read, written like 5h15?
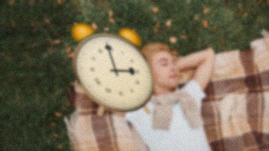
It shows 2h59
